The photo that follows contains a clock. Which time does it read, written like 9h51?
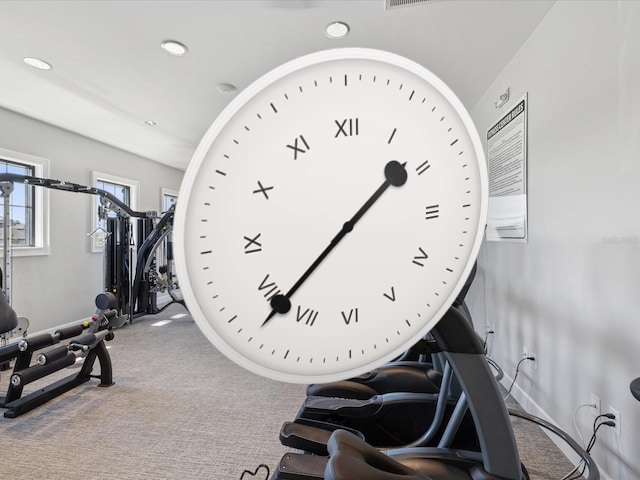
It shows 1h38
